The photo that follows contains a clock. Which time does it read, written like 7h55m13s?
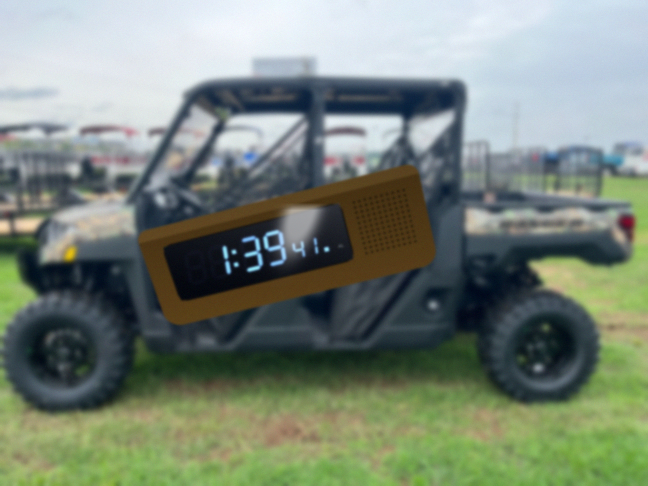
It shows 1h39m41s
